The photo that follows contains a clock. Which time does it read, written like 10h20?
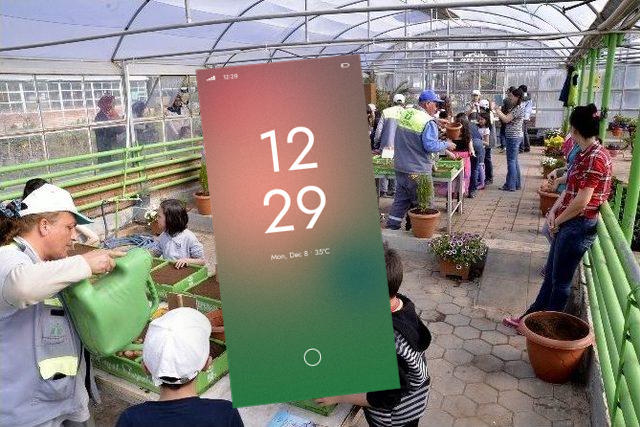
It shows 12h29
